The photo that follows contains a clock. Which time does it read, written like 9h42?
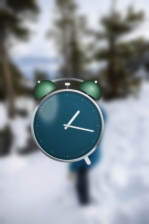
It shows 1h17
